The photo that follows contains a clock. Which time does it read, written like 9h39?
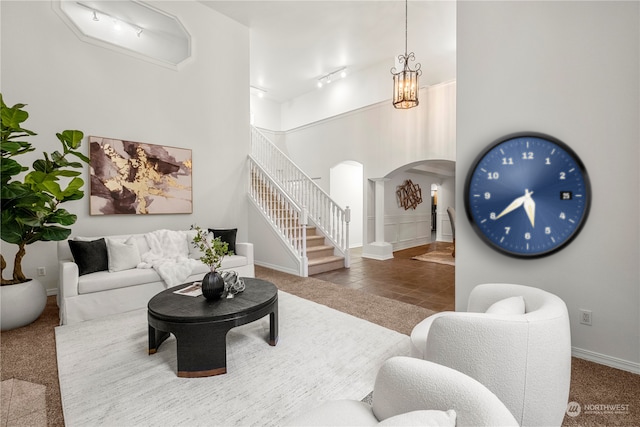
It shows 5h39
